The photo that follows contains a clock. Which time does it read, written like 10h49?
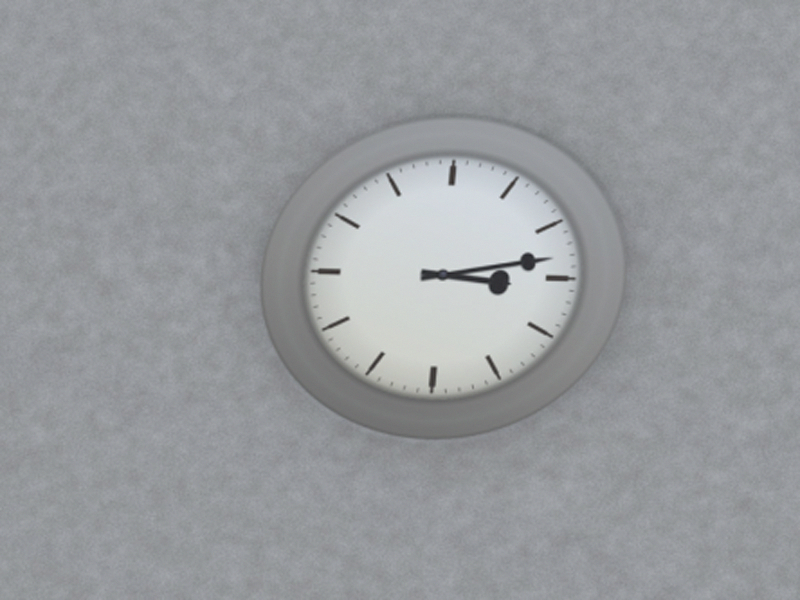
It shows 3h13
